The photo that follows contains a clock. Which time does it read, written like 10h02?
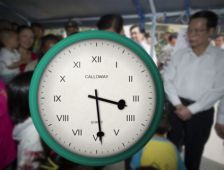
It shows 3h29
